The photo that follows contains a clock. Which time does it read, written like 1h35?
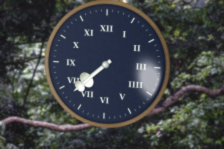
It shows 7h38
